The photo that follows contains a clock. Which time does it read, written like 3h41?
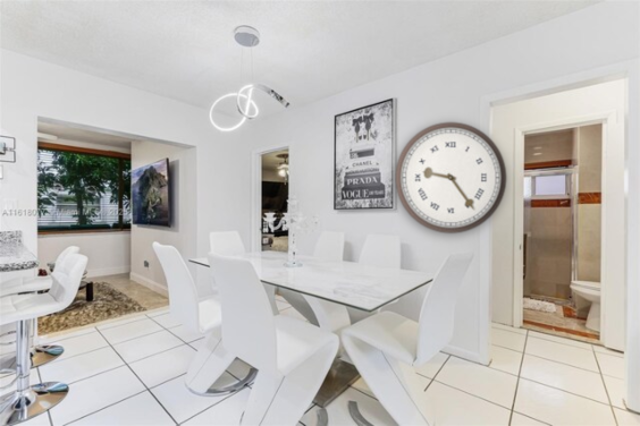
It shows 9h24
